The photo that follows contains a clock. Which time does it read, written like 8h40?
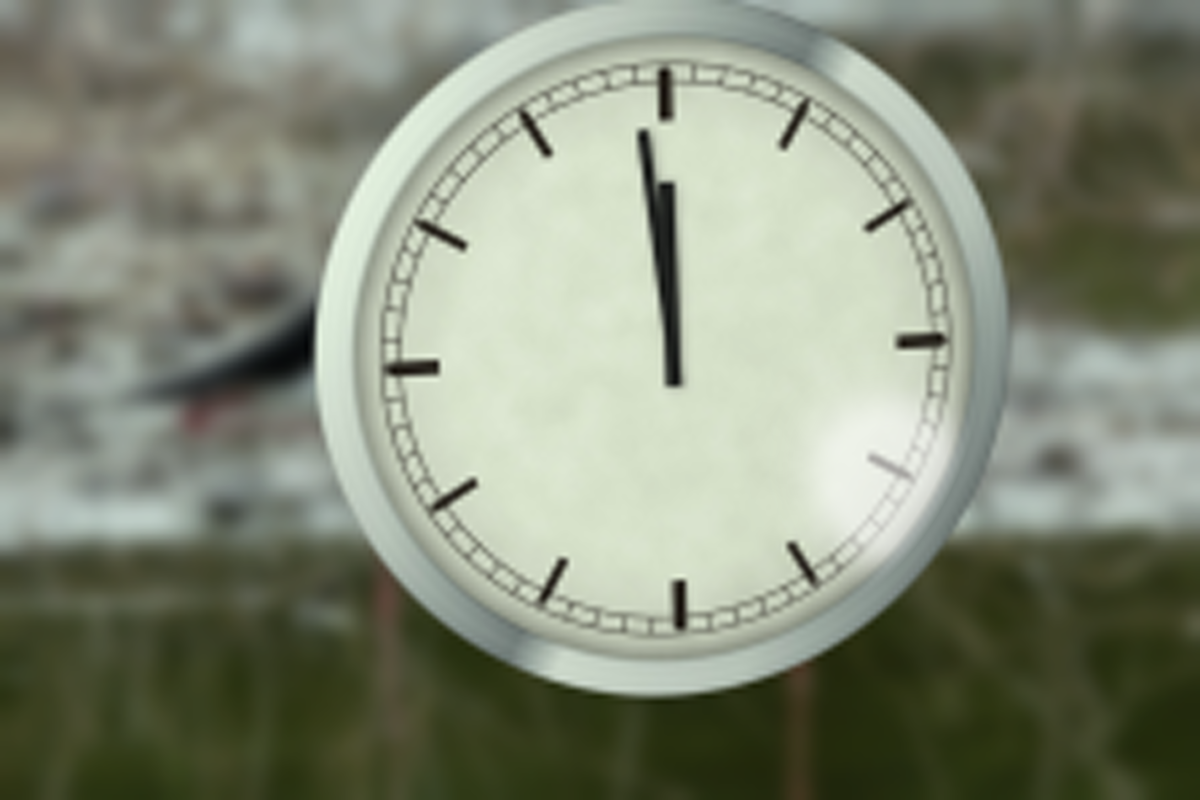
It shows 11h59
